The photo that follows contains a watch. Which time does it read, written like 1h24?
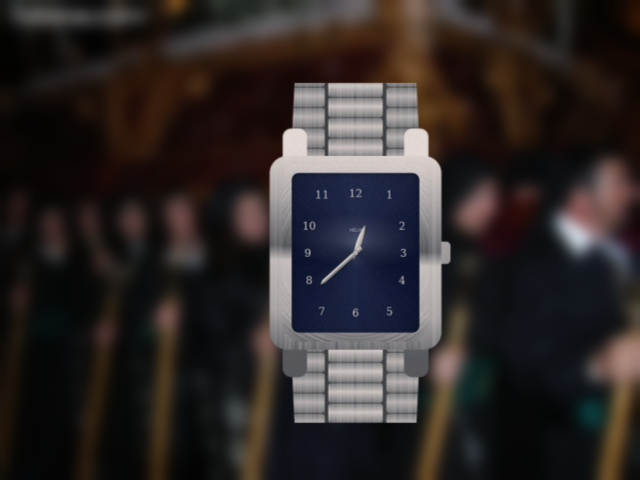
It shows 12h38
